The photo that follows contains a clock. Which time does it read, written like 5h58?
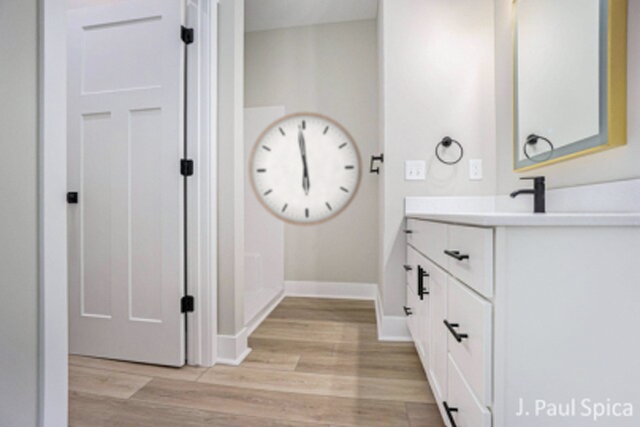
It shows 5h59
